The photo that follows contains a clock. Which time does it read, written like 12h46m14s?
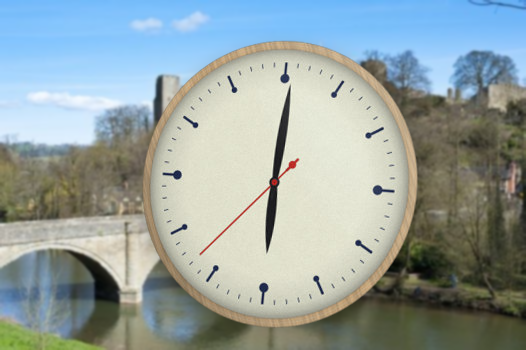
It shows 6h00m37s
